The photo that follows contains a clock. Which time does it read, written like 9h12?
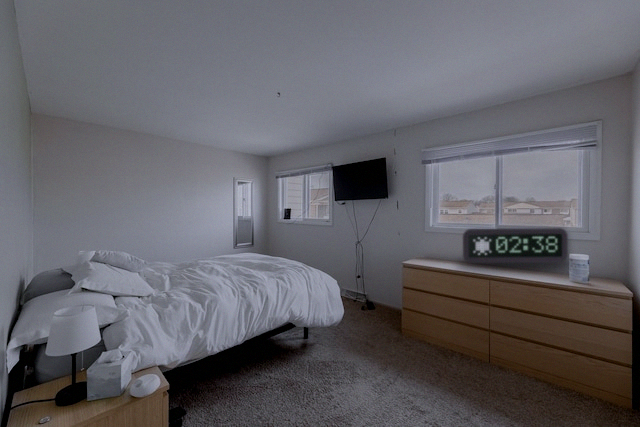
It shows 2h38
